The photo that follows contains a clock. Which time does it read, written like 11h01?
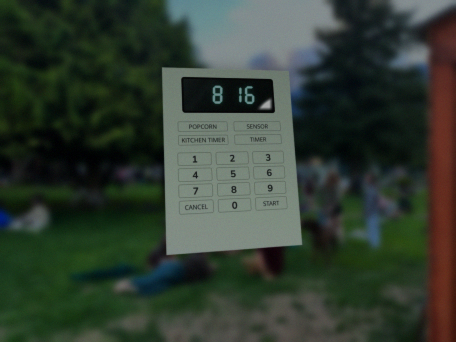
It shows 8h16
